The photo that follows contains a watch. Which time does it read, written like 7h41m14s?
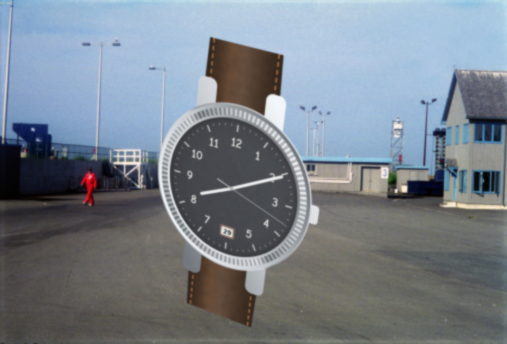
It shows 8h10m18s
